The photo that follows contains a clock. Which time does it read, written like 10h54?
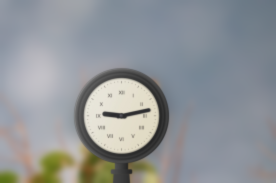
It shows 9h13
